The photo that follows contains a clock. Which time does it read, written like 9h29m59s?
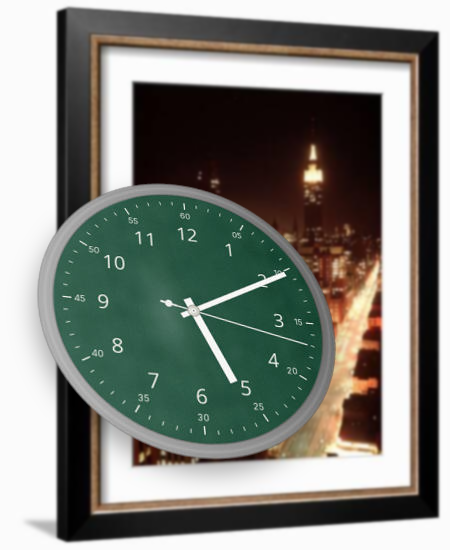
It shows 5h10m17s
